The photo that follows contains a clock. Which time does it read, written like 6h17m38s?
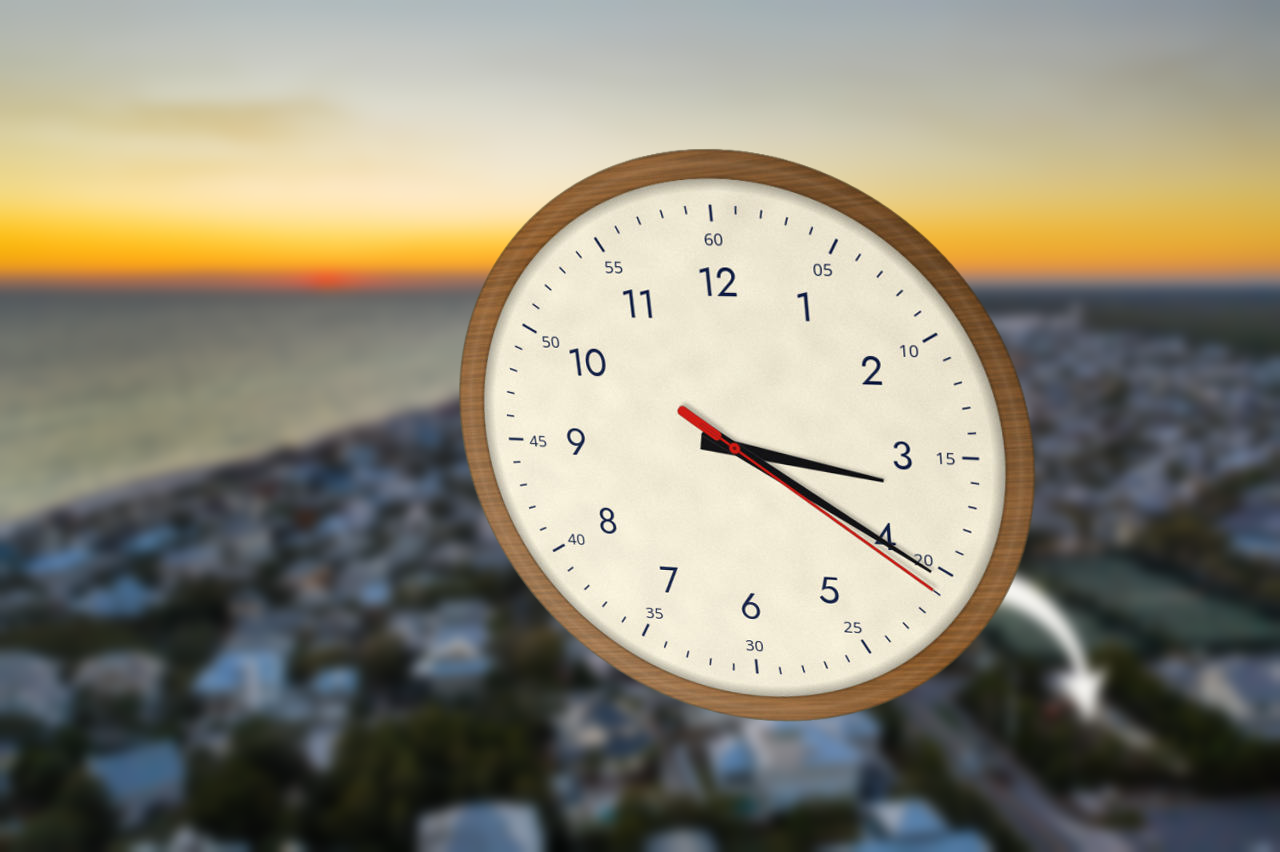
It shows 3h20m21s
